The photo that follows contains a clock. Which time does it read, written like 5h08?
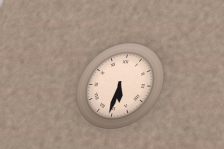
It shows 5h31
